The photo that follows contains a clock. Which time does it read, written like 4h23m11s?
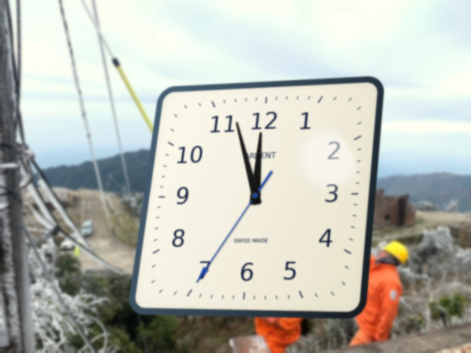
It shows 11h56m35s
